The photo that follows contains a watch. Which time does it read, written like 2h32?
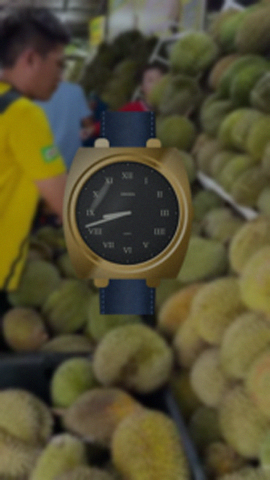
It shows 8h42
